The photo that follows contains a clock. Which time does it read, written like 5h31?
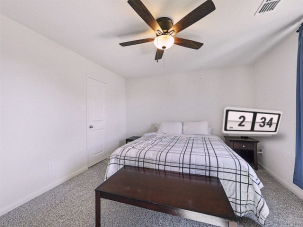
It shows 2h34
